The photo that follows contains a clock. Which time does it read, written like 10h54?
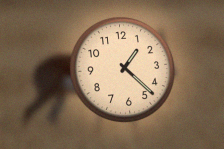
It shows 1h23
